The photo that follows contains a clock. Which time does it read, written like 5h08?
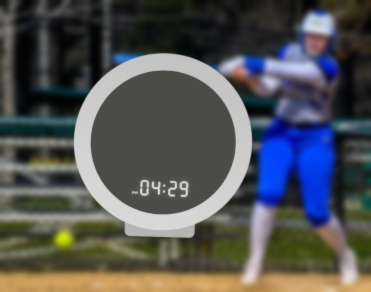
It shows 4h29
